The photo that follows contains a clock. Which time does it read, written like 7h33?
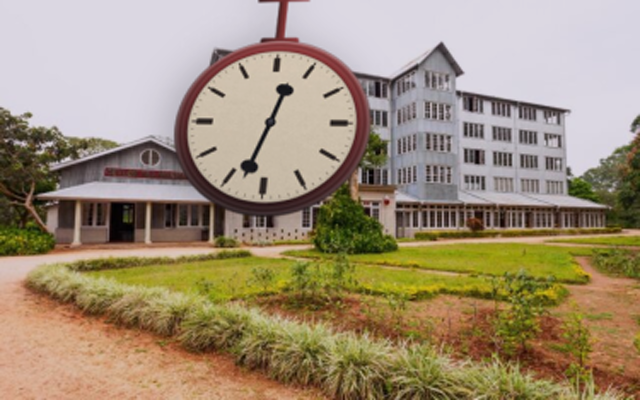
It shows 12h33
